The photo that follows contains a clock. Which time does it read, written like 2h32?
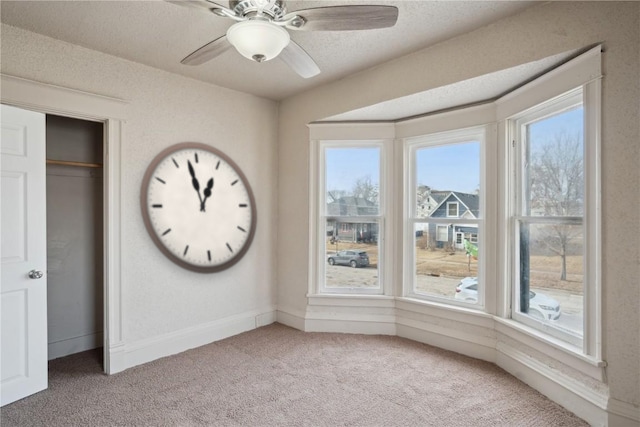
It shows 12h58
